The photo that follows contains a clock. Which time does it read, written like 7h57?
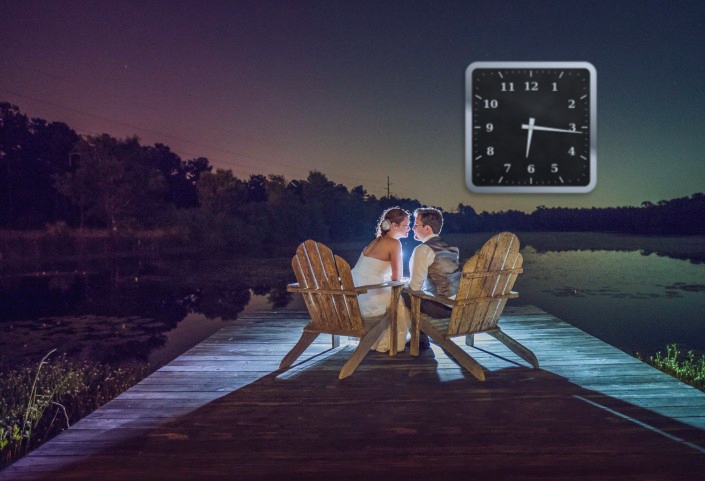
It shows 6h16
